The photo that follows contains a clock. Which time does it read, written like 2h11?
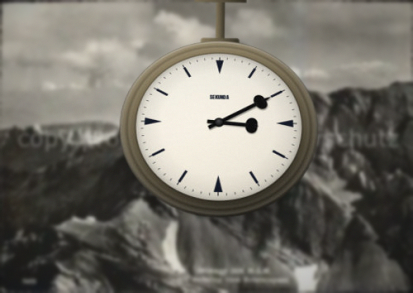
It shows 3h10
